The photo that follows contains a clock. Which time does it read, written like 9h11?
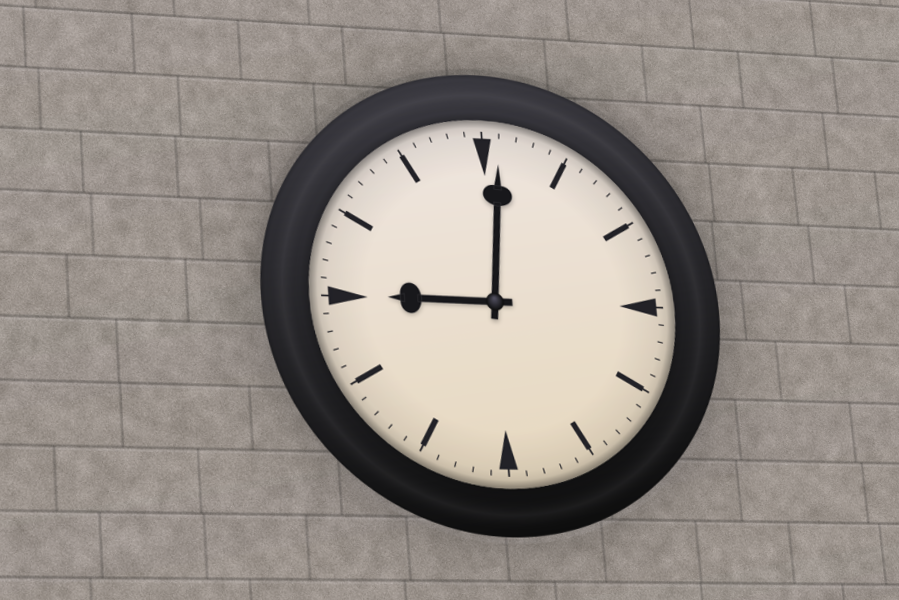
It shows 9h01
